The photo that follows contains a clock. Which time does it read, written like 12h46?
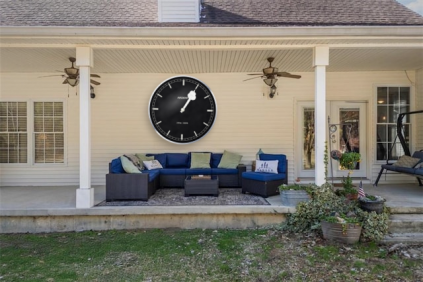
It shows 1h05
